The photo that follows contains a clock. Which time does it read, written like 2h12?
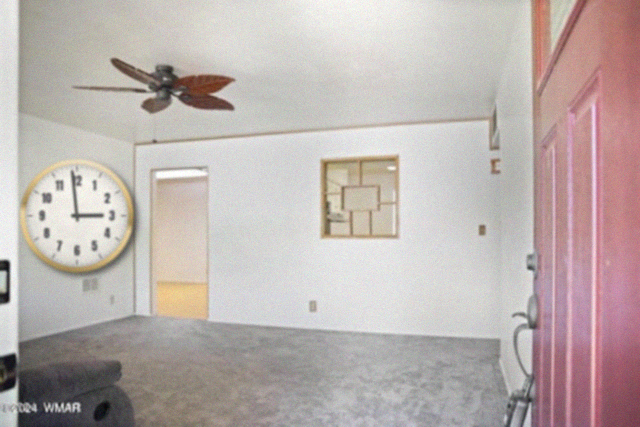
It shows 2h59
